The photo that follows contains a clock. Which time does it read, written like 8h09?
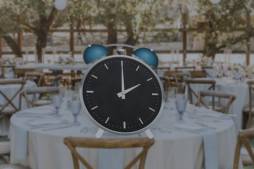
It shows 2h00
